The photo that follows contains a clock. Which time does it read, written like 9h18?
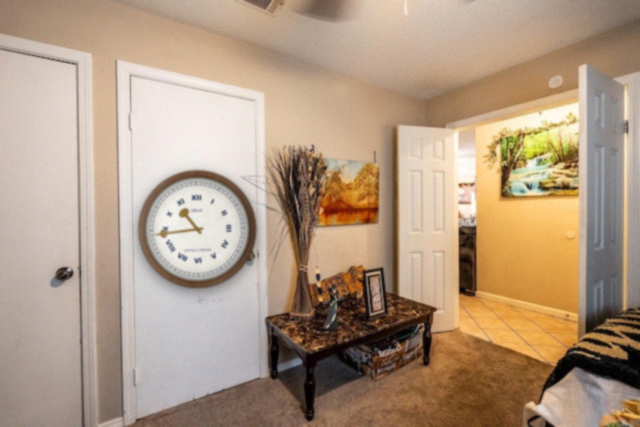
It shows 10h44
